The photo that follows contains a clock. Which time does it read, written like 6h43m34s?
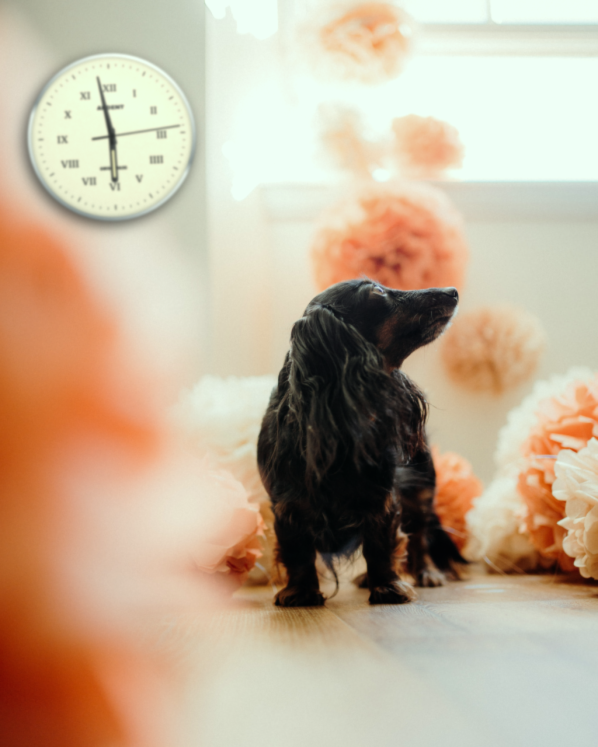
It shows 5h58m14s
